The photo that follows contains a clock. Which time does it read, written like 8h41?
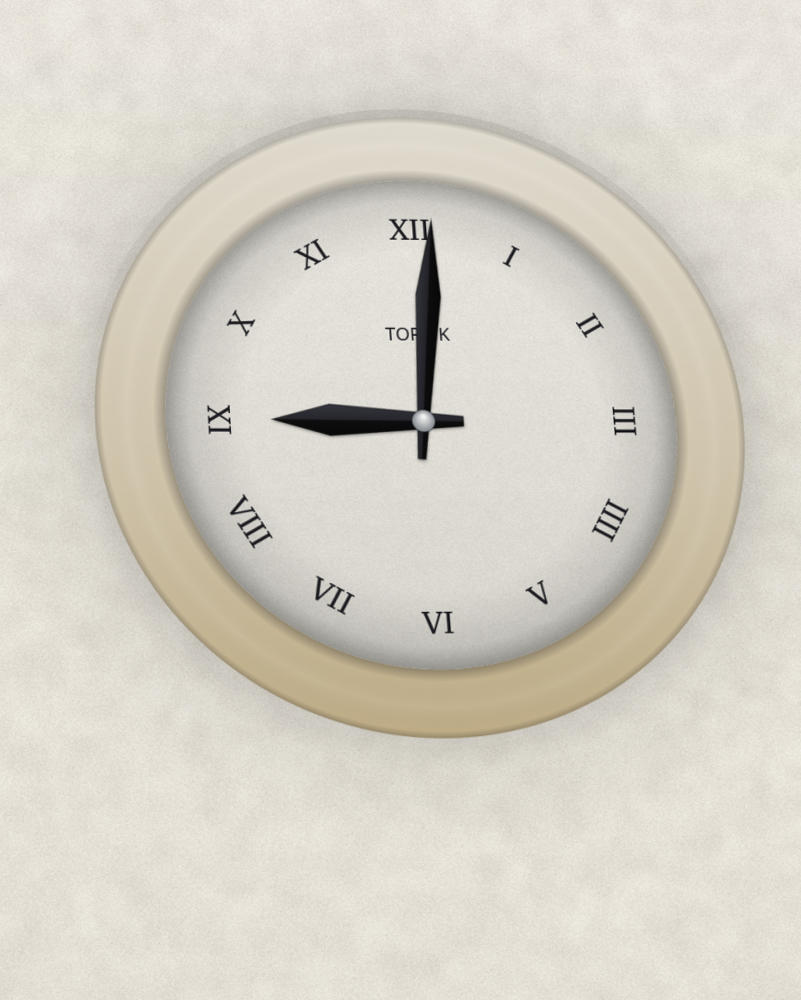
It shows 9h01
